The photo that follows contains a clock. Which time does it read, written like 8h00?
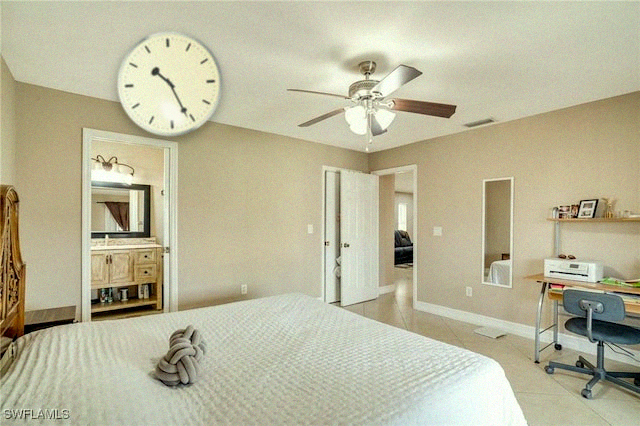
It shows 10h26
